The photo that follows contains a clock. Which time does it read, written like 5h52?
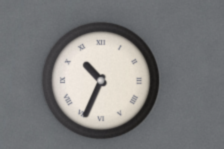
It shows 10h34
